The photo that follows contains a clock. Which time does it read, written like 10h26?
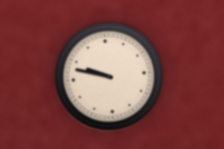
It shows 9h48
